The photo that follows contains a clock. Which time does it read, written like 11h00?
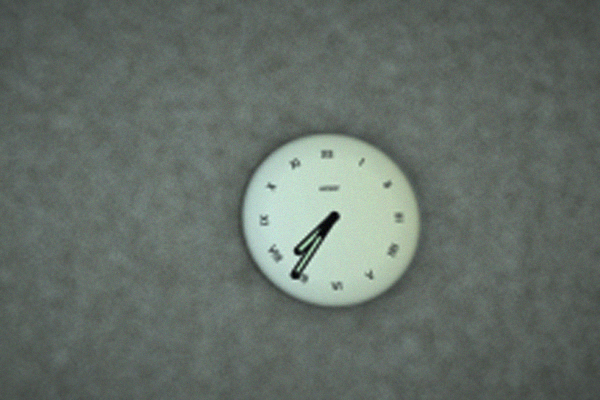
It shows 7h36
